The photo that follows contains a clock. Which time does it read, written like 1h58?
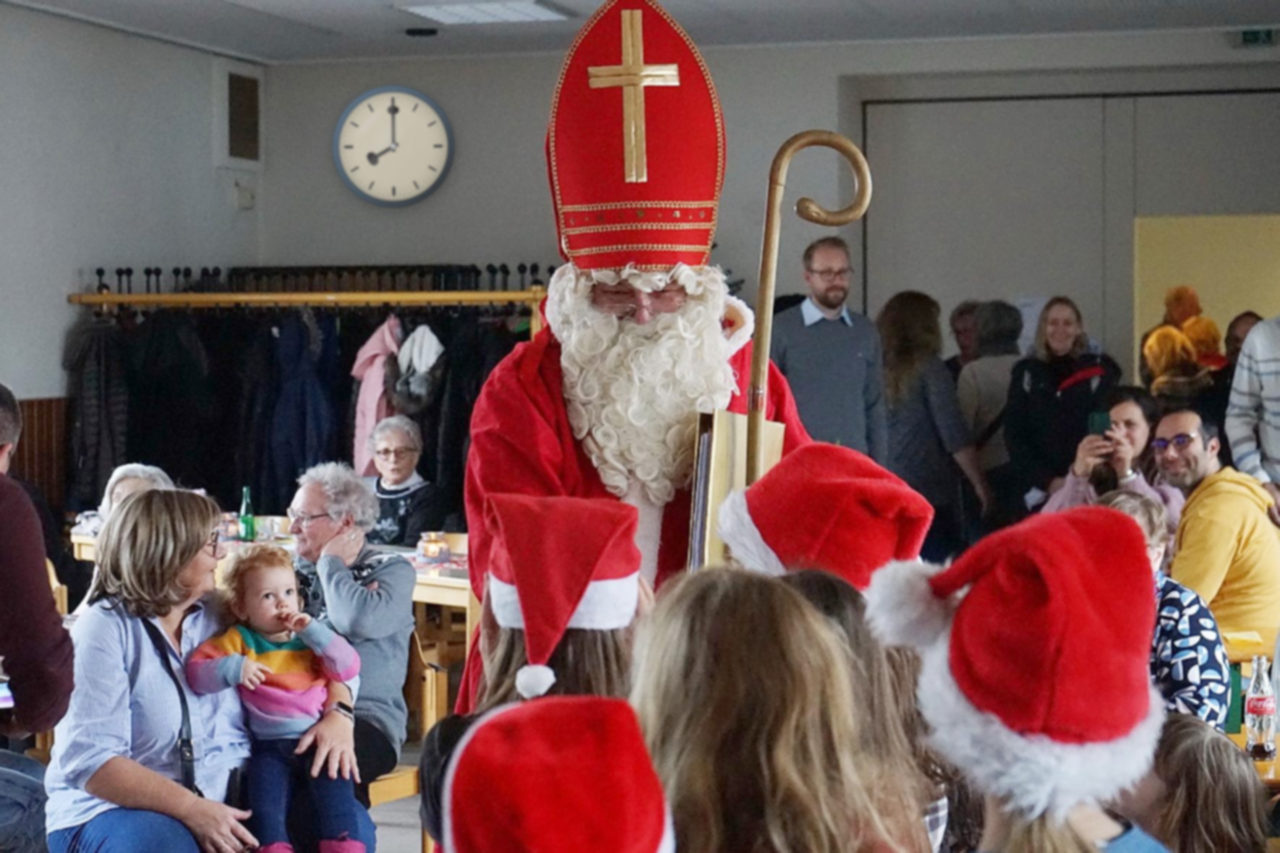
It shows 8h00
